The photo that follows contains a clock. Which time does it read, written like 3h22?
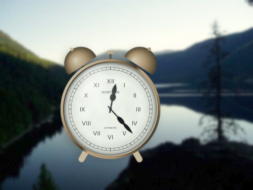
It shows 12h23
